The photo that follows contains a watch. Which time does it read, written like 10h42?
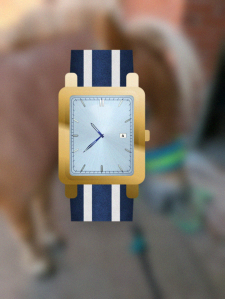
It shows 10h38
